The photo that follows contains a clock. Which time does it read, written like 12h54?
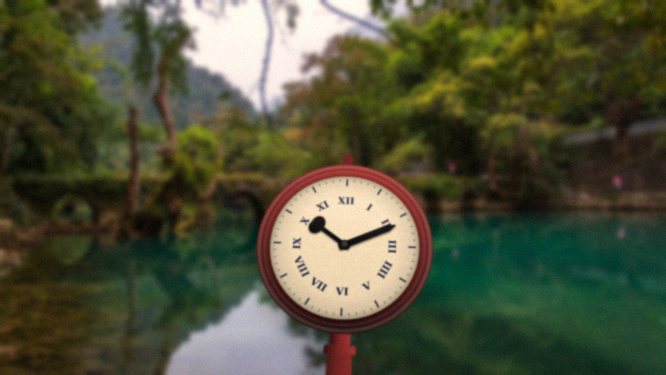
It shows 10h11
